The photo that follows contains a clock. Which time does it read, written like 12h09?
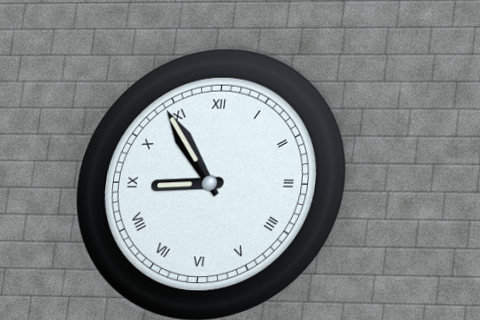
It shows 8h54
